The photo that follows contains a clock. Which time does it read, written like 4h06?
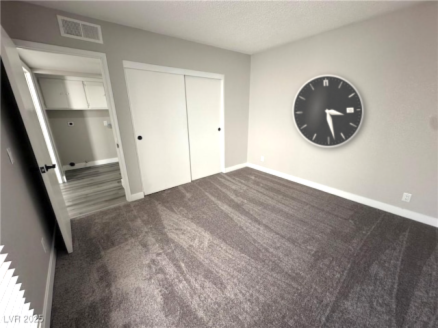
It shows 3h28
